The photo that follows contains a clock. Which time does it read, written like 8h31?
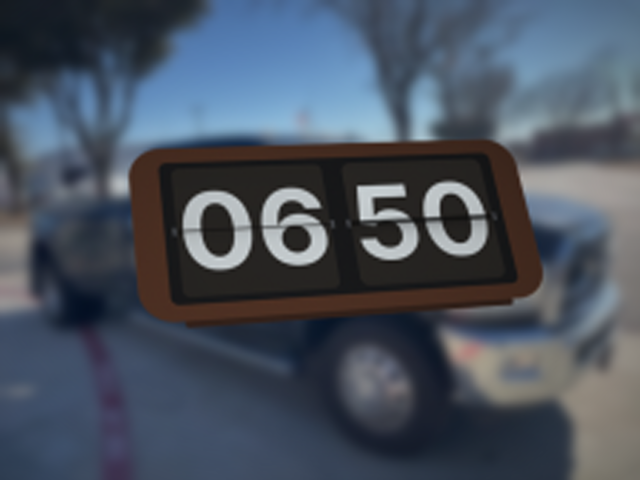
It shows 6h50
